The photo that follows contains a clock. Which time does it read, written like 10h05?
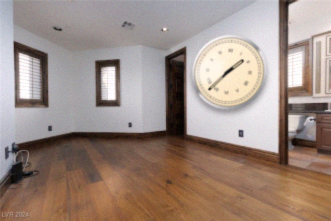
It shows 1h37
